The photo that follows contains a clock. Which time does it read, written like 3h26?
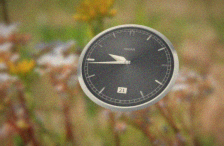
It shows 9h44
